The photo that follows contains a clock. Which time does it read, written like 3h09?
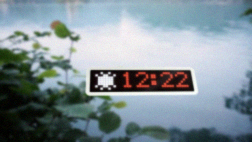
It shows 12h22
